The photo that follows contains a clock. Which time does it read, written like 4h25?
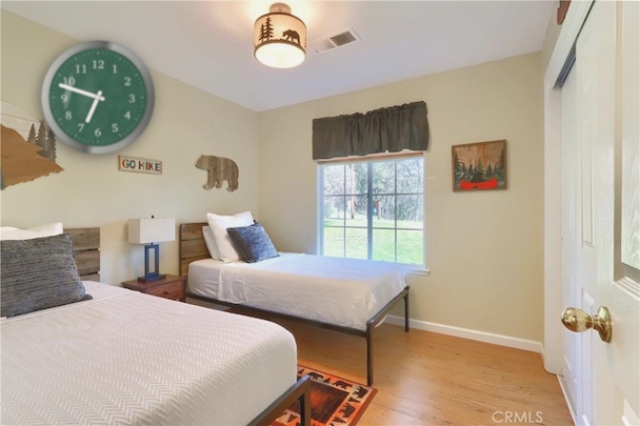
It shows 6h48
